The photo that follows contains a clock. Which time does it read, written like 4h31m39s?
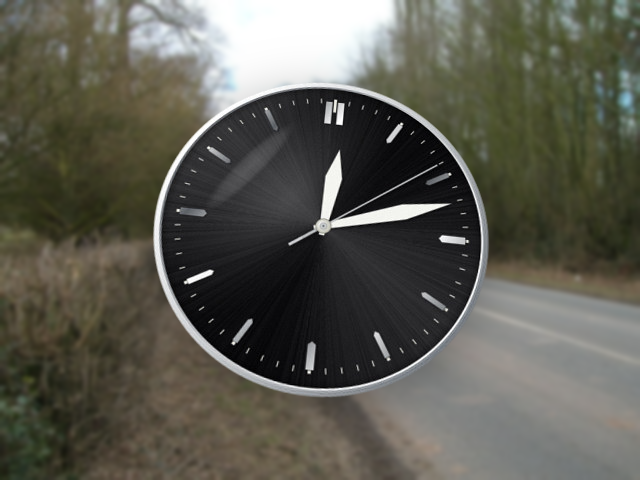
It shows 12h12m09s
